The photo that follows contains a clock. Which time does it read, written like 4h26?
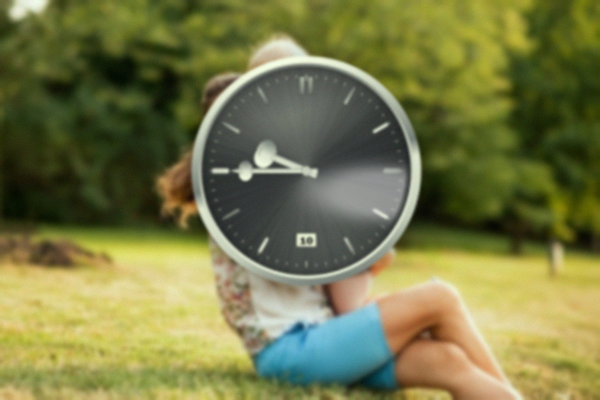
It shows 9h45
